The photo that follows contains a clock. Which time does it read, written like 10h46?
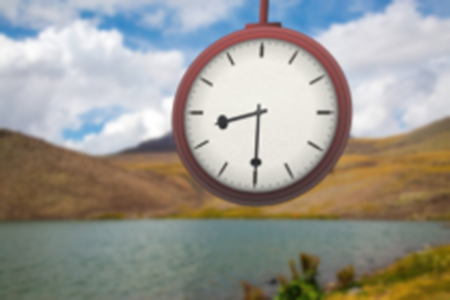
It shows 8h30
